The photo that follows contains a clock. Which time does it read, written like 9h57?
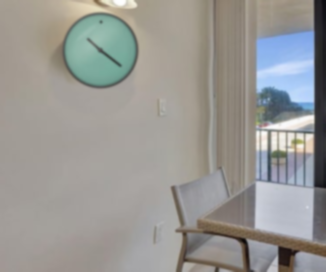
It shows 10h21
